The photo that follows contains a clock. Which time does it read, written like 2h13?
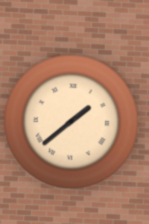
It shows 1h38
